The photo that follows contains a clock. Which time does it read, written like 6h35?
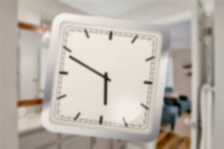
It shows 5h49
